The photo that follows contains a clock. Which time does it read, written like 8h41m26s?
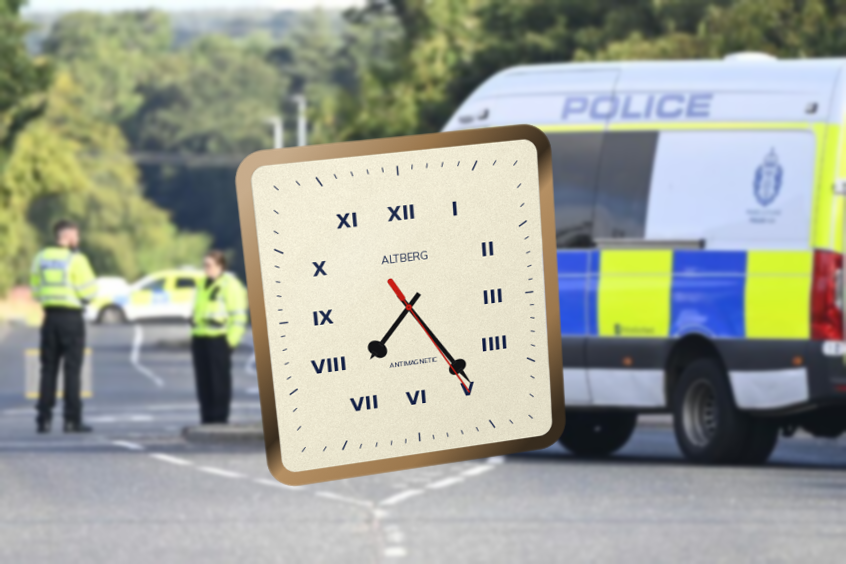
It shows 7h24m25s
